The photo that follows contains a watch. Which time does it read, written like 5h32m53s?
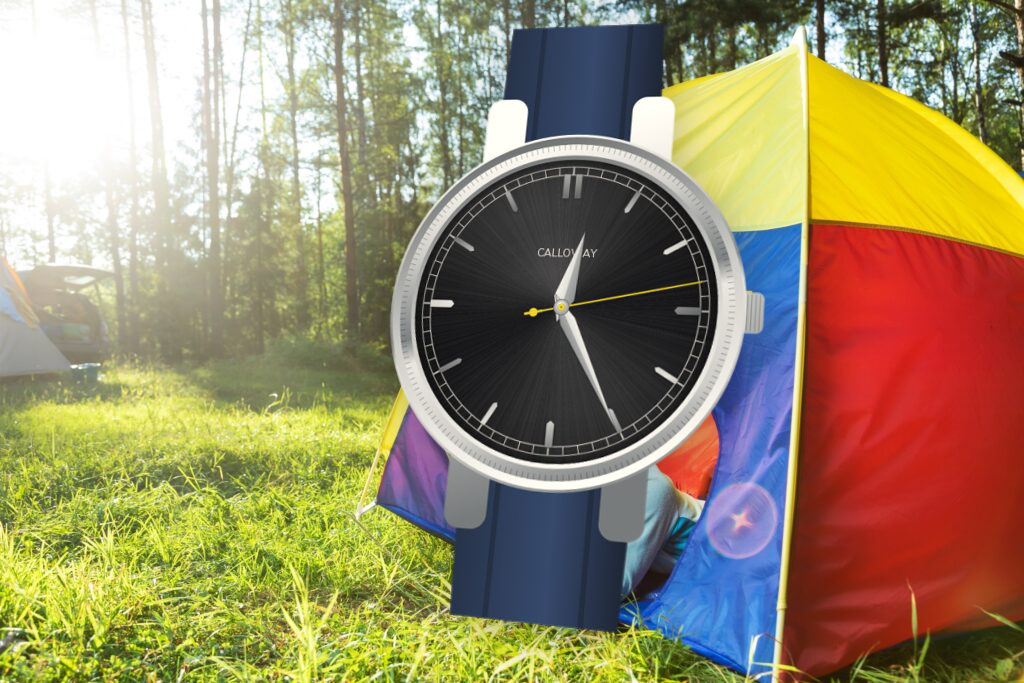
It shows 12h25m13s
